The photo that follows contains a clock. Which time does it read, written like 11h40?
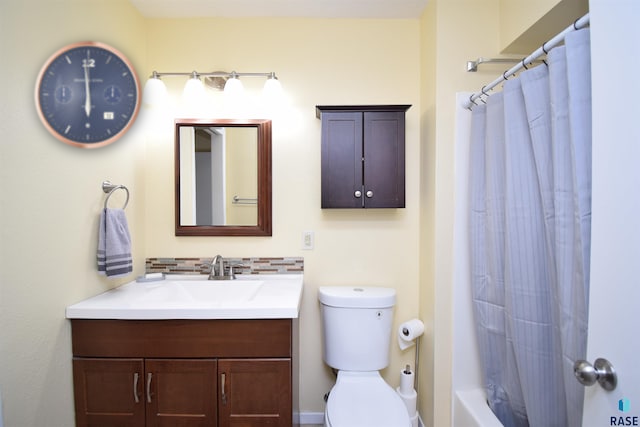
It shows 5h59
